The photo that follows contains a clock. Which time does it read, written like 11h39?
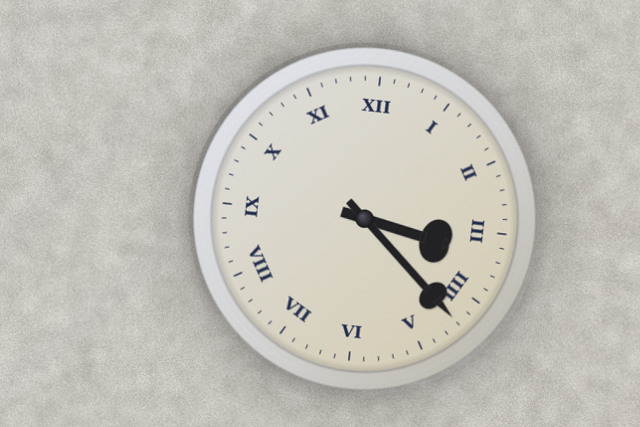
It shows 3h22
